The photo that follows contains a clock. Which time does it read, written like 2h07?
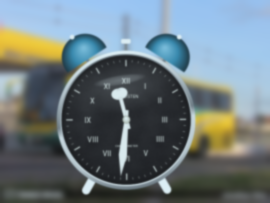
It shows 11h31
